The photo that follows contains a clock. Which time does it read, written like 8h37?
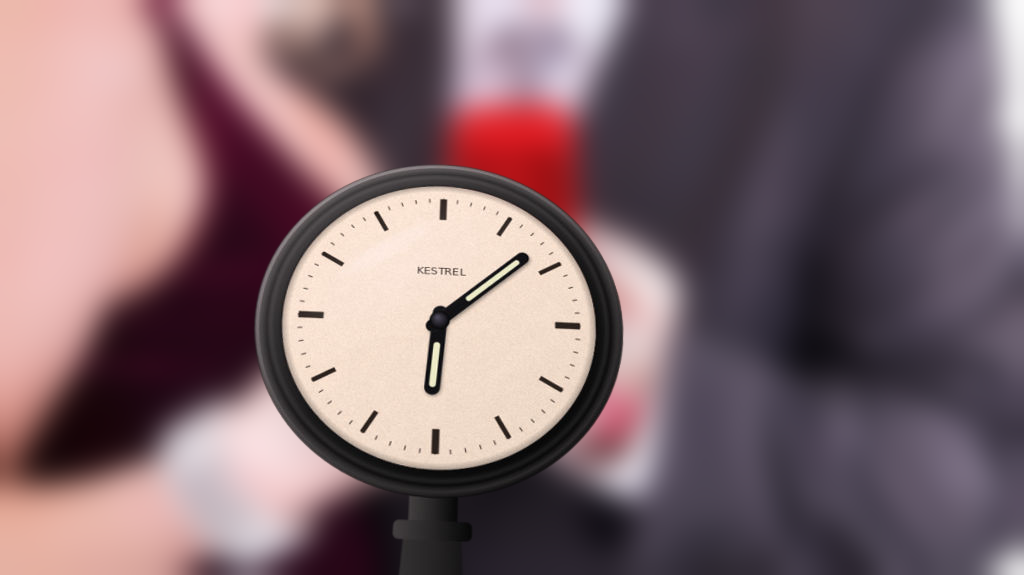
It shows 6h08
